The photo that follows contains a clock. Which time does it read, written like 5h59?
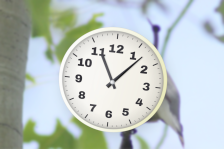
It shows 11h07
